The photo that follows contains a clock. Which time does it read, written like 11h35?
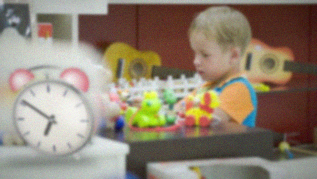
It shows 6h51
